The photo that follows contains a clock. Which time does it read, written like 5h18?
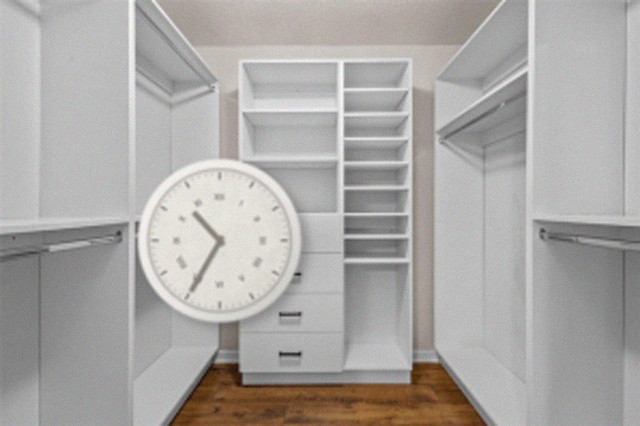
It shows 10h35
